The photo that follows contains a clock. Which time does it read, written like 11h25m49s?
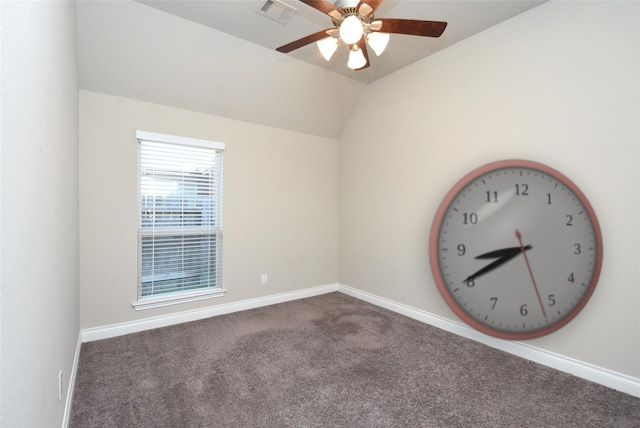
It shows 8h40m27s
